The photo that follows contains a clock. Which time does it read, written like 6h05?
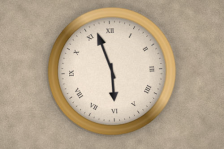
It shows 5h57
